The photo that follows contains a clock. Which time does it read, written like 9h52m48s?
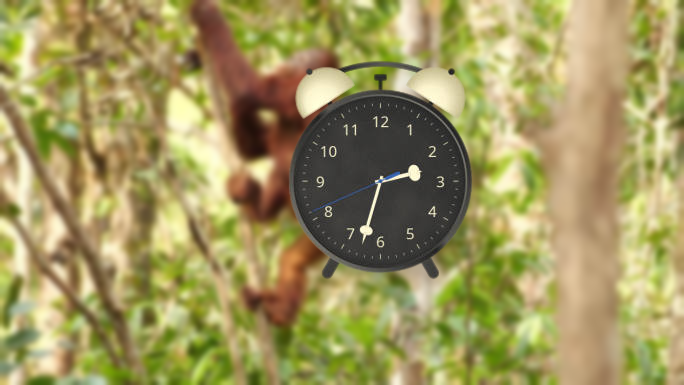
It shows 2h32m41s
